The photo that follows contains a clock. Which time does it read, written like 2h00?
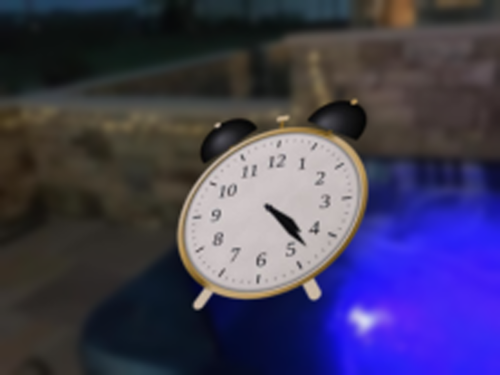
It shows 4h23
